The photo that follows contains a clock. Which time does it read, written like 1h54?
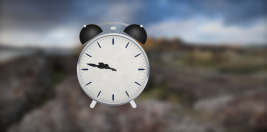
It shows 9h47
